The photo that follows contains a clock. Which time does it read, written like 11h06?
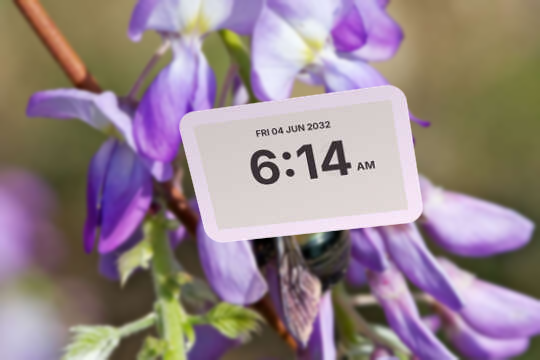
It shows 6h14
